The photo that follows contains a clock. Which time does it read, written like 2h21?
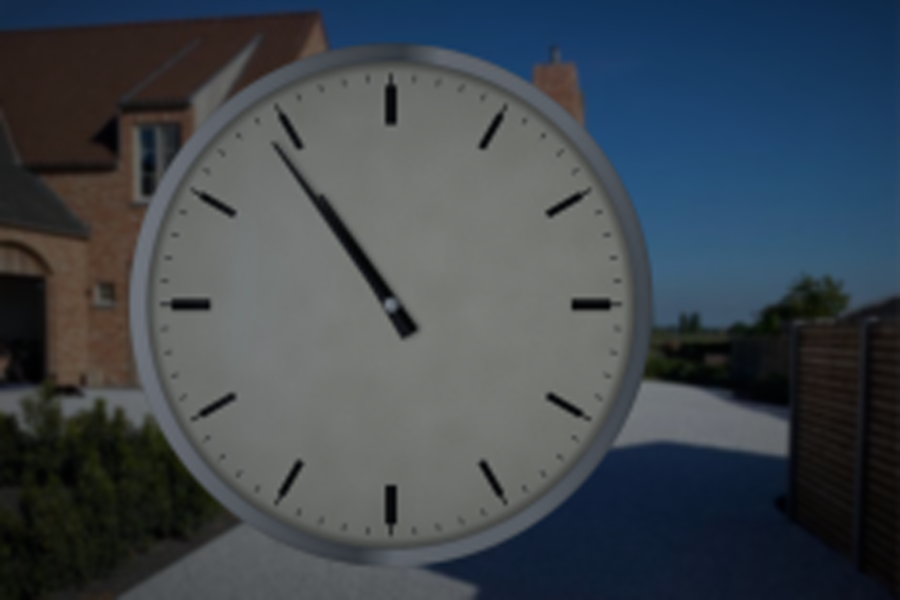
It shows 10h54
